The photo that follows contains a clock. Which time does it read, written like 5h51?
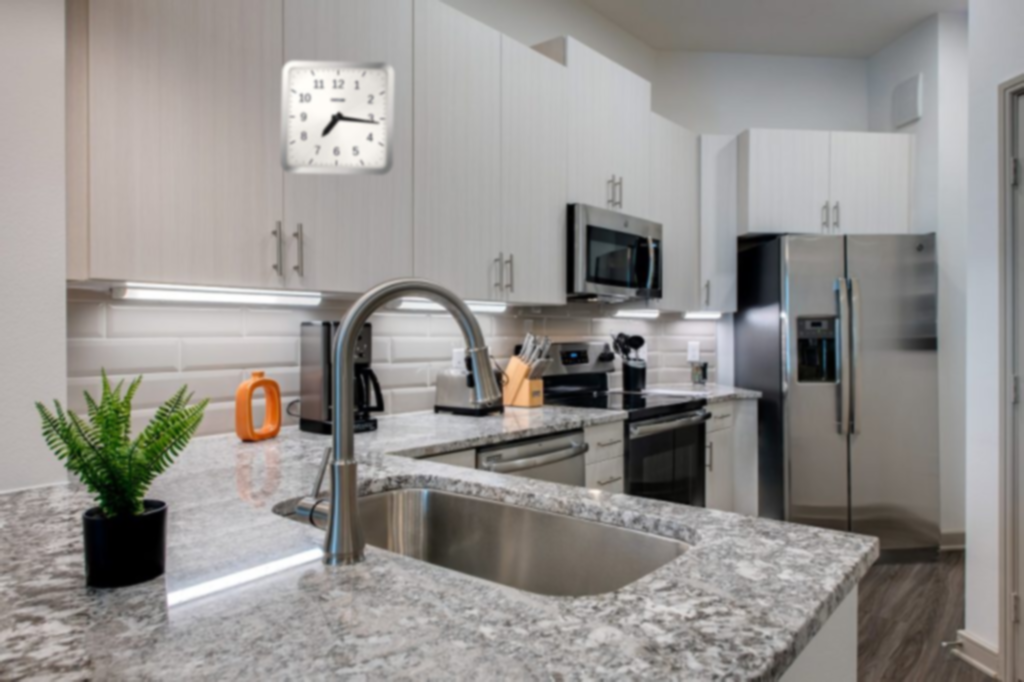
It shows 7h16
